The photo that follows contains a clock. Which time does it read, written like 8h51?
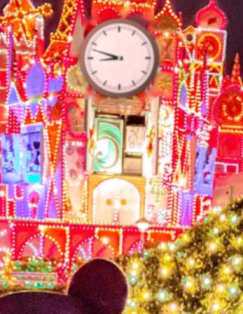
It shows 8h48
